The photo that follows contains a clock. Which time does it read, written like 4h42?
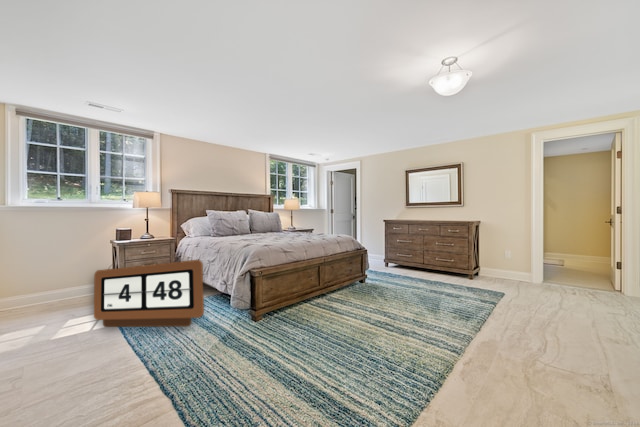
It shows 4h48
